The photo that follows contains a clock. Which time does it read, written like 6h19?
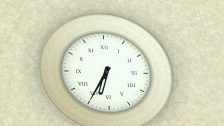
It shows 6h35
